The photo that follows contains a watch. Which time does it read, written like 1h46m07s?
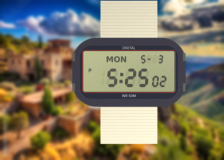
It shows 5h25m02s
